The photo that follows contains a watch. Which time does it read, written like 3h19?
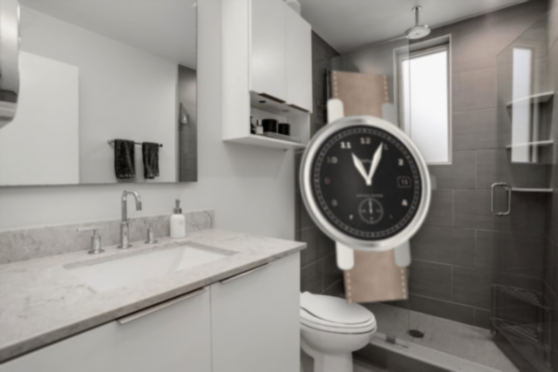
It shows 11h04
